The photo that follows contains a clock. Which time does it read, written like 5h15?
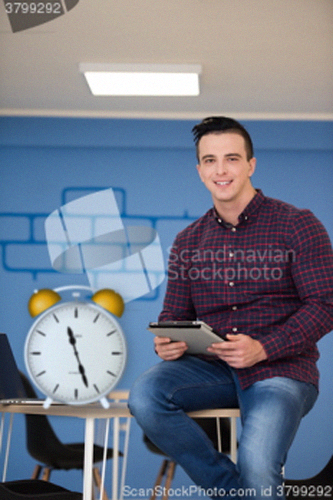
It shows 11h27
